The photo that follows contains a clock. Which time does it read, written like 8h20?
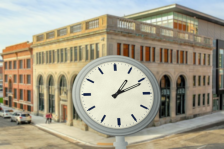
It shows 1h11
